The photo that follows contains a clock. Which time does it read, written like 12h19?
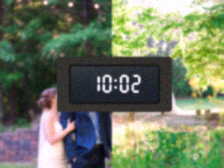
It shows 10h02
